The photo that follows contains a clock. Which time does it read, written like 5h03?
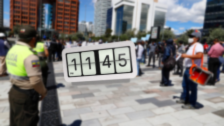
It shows 11h45
